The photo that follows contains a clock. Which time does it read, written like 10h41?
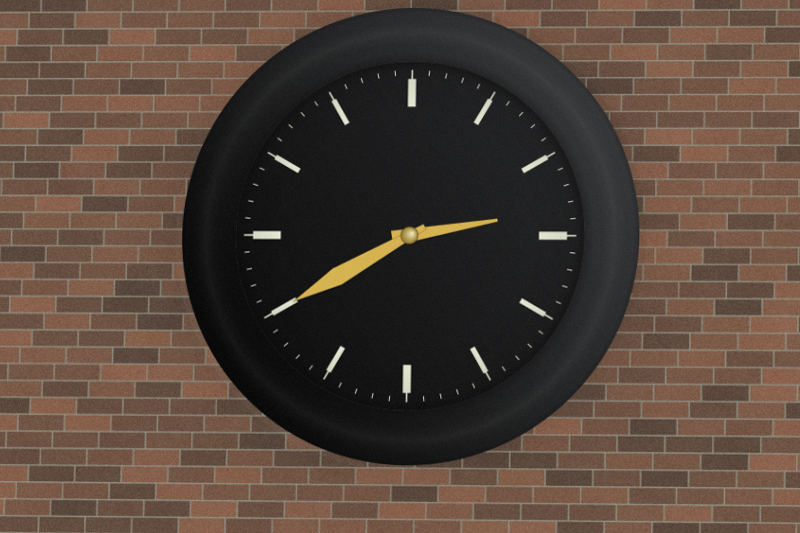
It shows 2h40
